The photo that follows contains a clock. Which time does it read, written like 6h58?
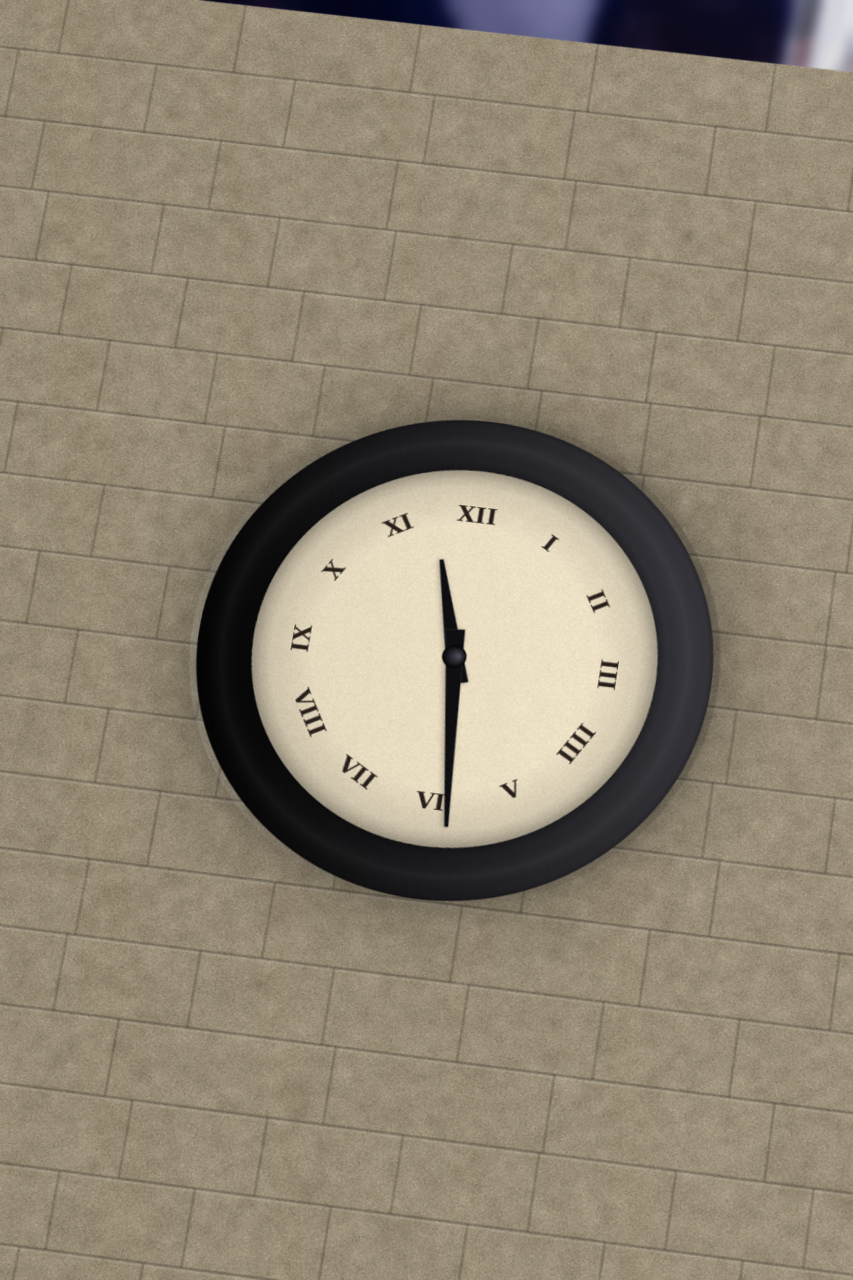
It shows 11h29
